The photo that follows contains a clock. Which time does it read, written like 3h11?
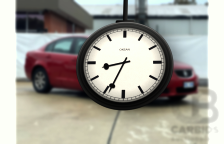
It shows 8h34
